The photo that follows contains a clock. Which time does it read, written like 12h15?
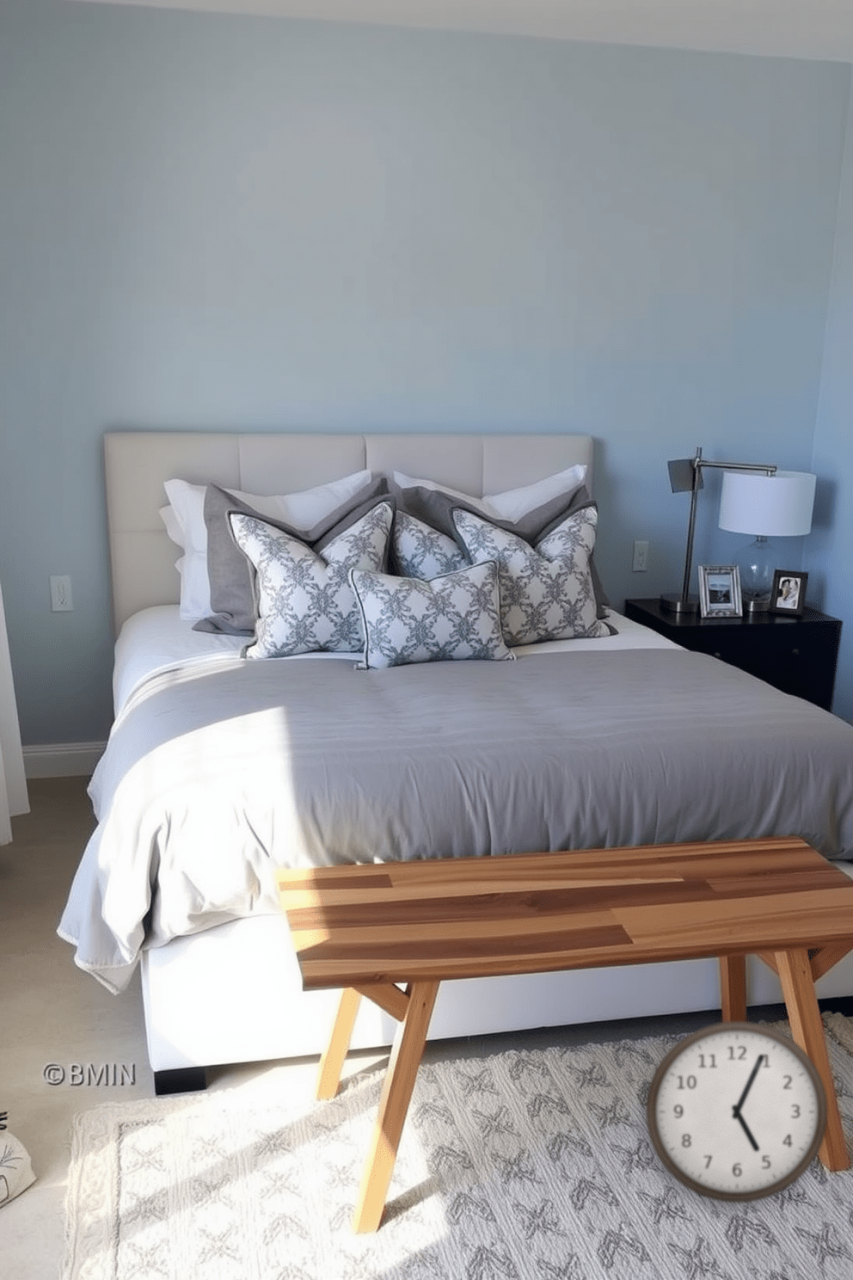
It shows 5h04
